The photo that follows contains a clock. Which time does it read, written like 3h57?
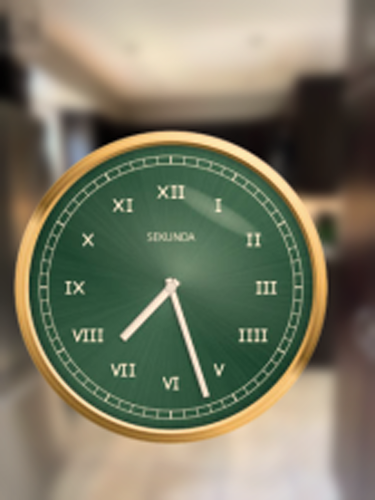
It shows 7h27
